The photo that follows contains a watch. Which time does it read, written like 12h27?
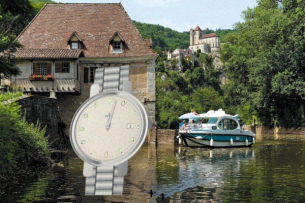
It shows 12h02
